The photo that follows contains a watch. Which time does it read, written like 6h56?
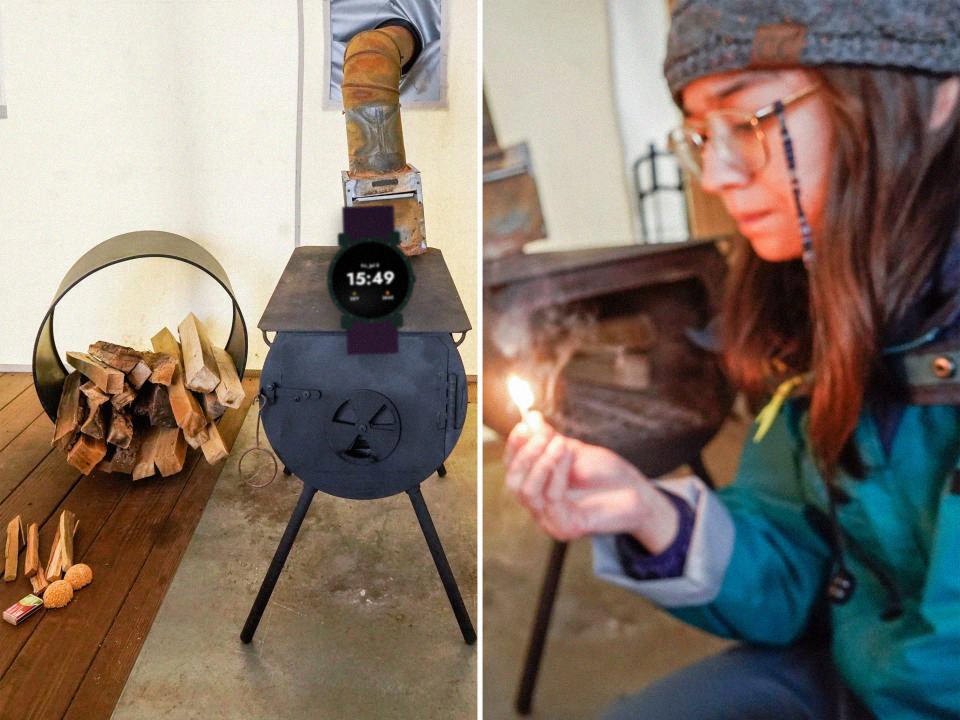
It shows 15h49
